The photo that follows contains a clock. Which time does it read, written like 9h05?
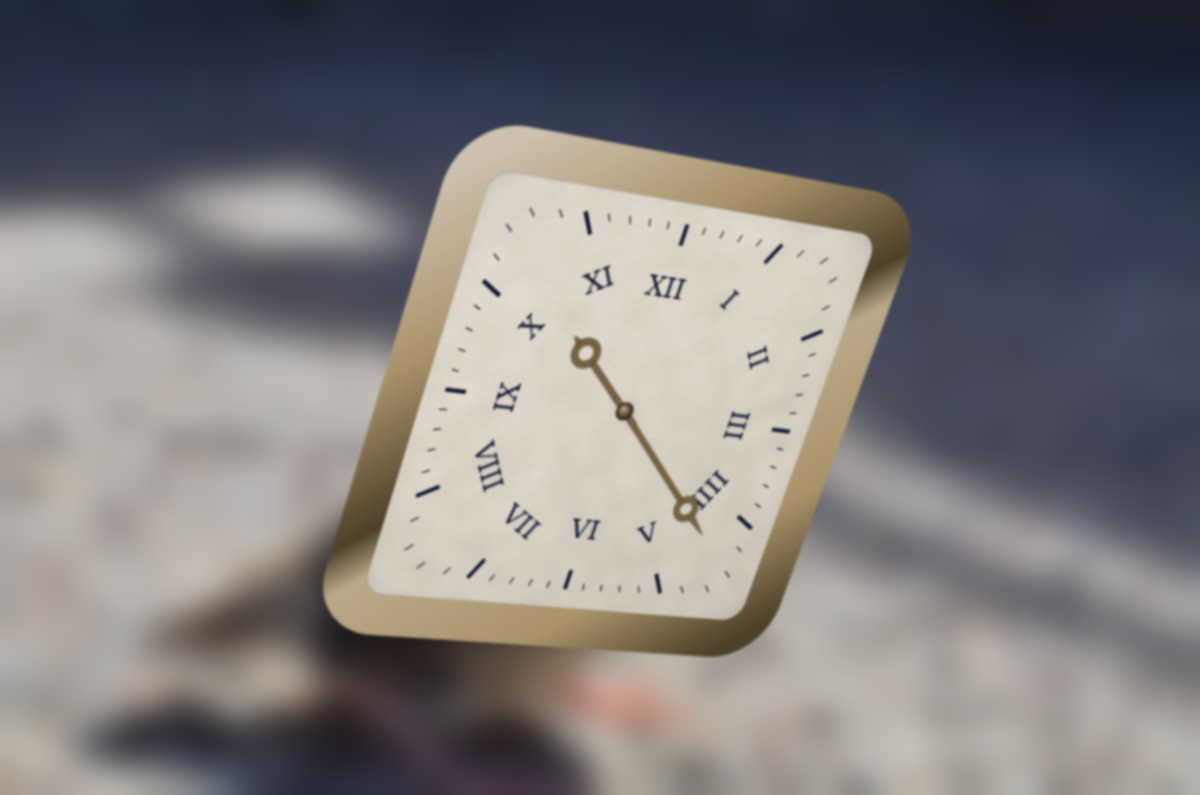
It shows 10h22
